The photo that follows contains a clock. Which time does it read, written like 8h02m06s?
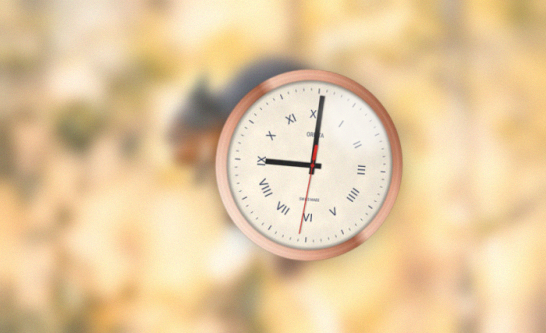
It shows 9h00m31s
